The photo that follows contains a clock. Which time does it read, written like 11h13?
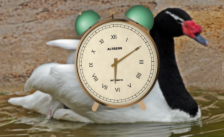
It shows 6h10
